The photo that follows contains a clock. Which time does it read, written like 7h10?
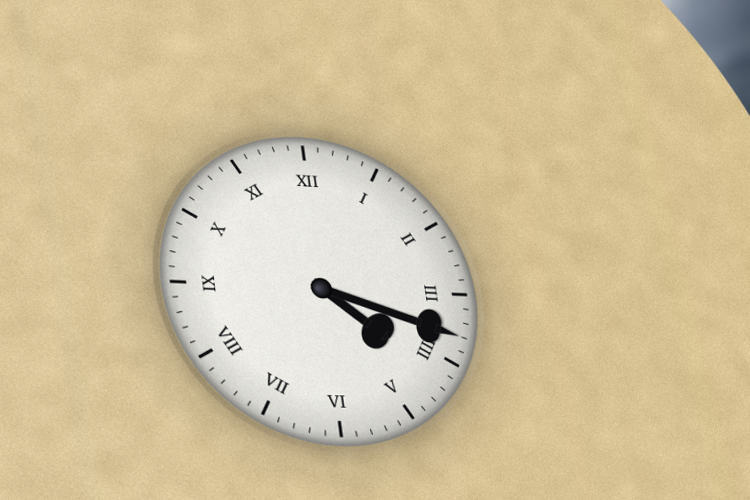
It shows 4h18
